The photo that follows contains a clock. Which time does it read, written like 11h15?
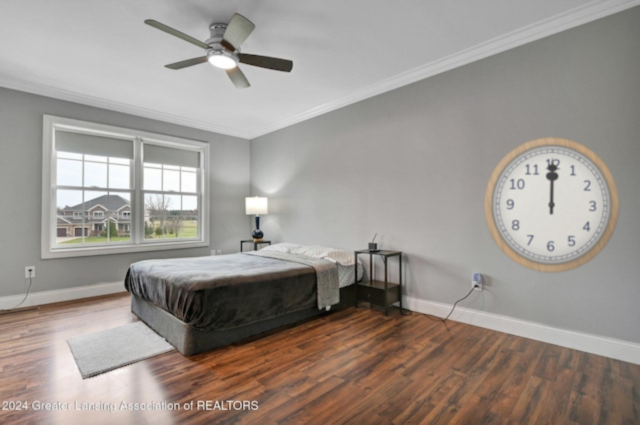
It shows 12h00
